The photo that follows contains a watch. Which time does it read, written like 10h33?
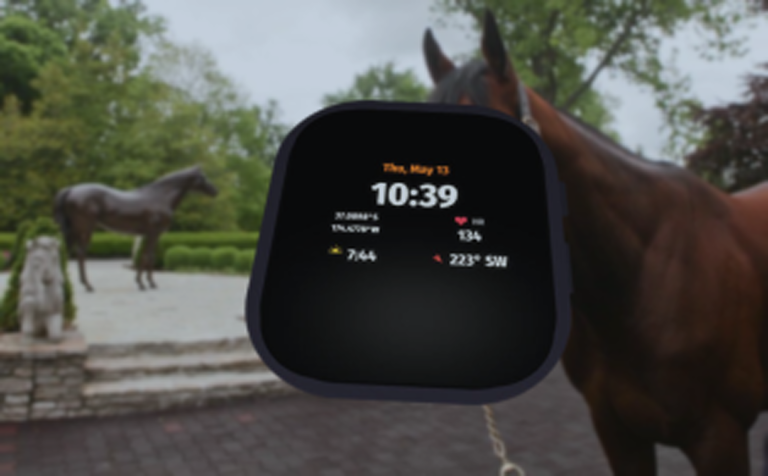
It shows 10h39
